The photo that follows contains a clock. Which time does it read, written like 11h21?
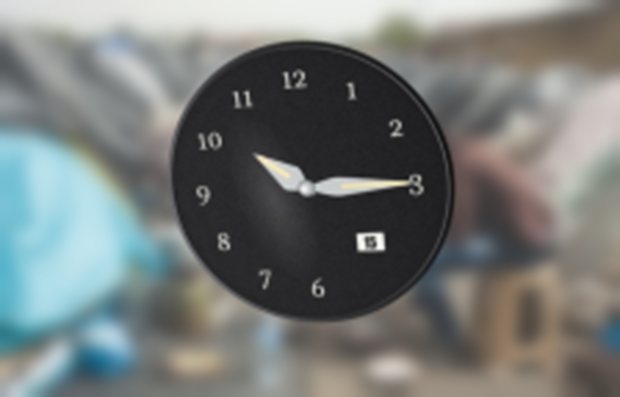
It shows 10h15
